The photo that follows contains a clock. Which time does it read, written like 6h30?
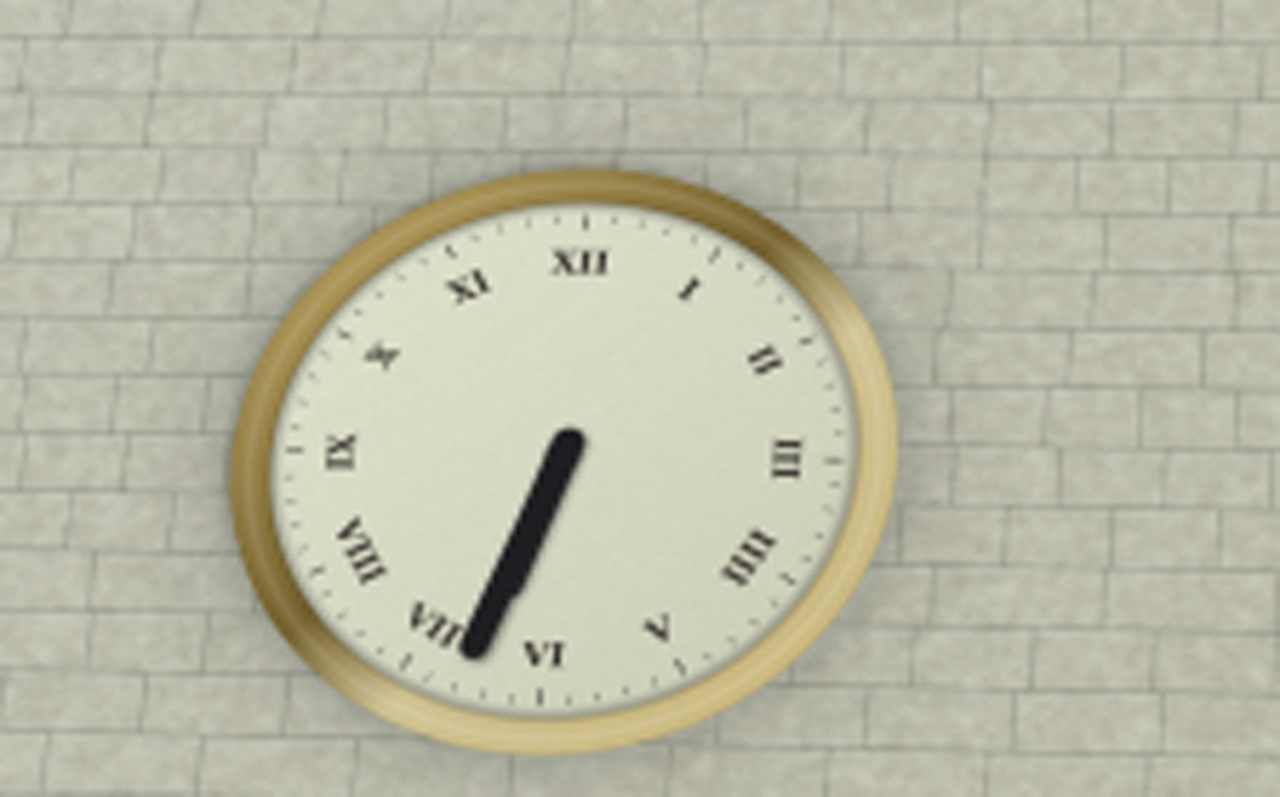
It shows 6h33
